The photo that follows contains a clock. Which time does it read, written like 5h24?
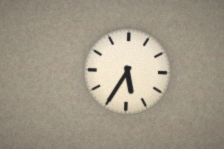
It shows 5h35
